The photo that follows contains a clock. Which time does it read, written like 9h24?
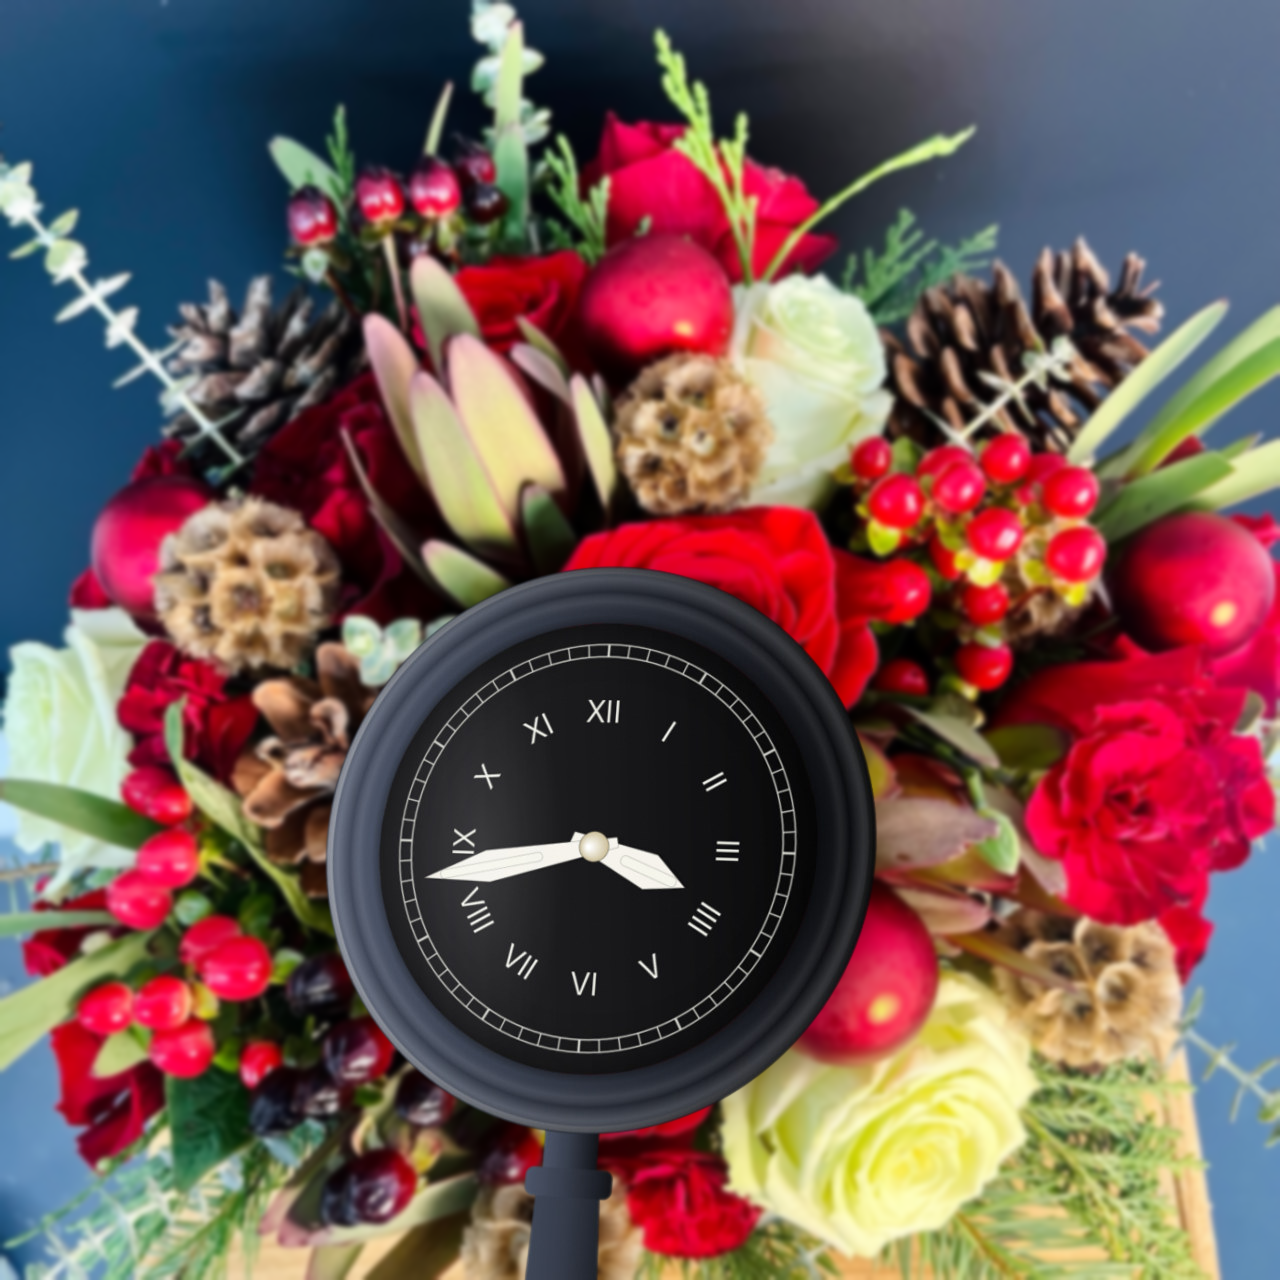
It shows 3h43
